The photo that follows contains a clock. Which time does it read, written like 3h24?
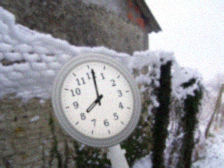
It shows 8h01
